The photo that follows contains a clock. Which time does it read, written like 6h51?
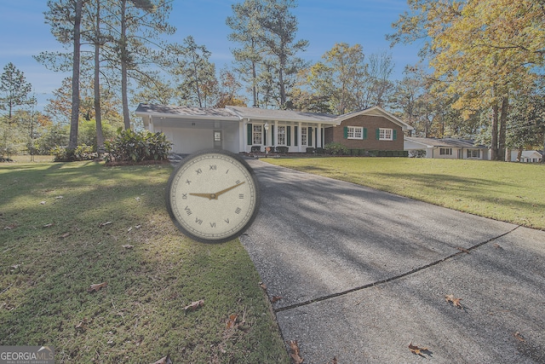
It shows 9h11
